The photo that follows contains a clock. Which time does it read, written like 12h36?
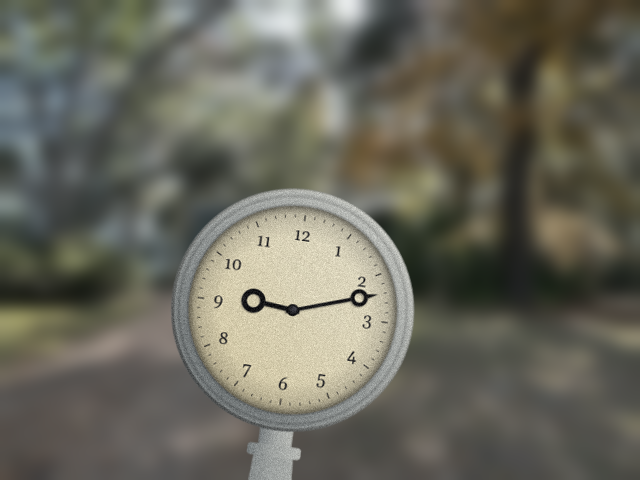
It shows 9h12
